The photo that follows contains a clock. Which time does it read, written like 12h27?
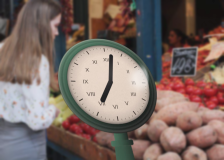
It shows 7h02
